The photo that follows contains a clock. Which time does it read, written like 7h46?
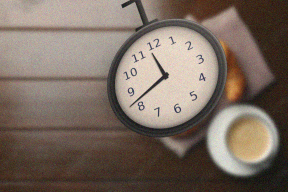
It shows 11h42
